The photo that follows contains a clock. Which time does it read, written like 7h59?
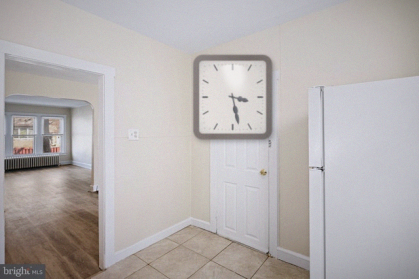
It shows 3h28
